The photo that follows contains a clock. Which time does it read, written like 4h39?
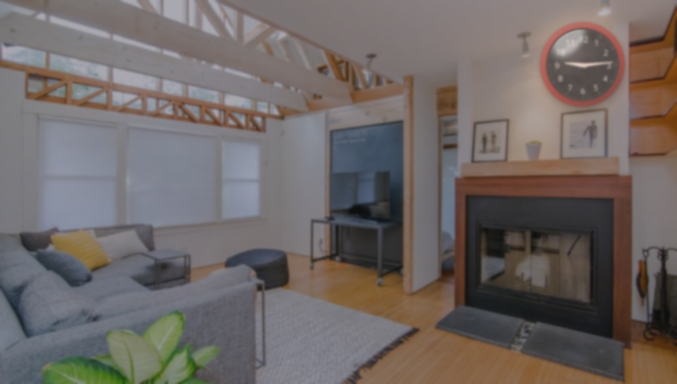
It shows 9h14
